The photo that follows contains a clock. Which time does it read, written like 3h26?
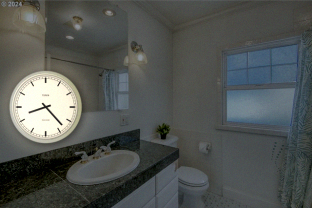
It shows 8h23
